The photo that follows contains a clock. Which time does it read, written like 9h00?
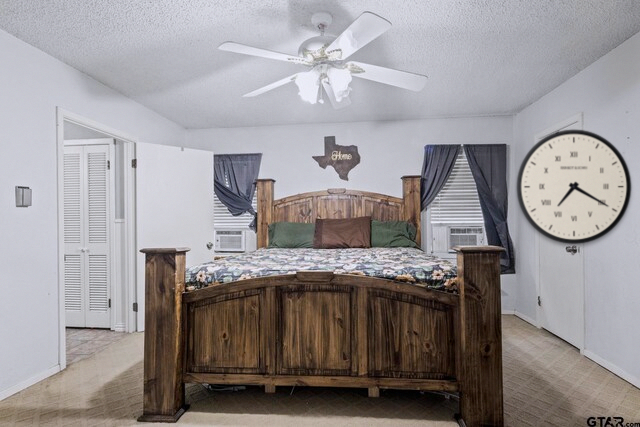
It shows 7h20
